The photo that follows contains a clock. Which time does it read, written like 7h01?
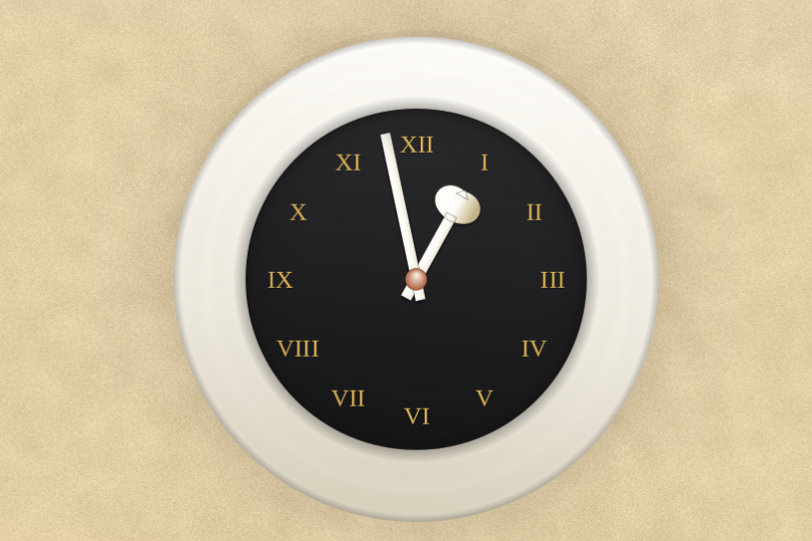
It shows 12h58
